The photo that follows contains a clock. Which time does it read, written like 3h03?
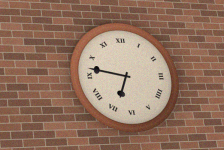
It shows 6h47
